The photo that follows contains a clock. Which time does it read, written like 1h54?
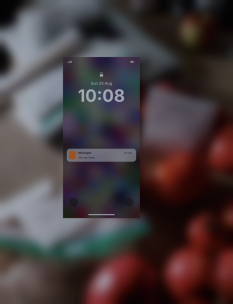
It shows 10h08
